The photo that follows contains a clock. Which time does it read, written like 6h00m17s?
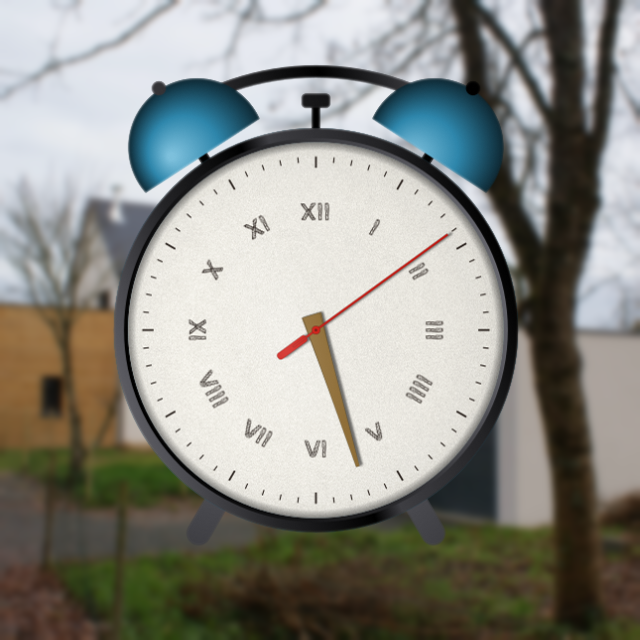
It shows 5h27m09s
